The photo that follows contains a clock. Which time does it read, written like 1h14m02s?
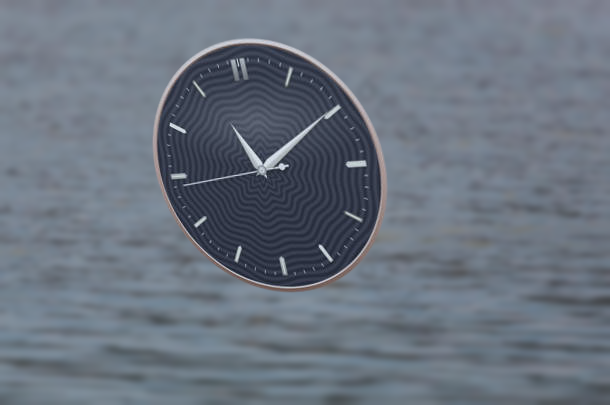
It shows 11h09m44s
